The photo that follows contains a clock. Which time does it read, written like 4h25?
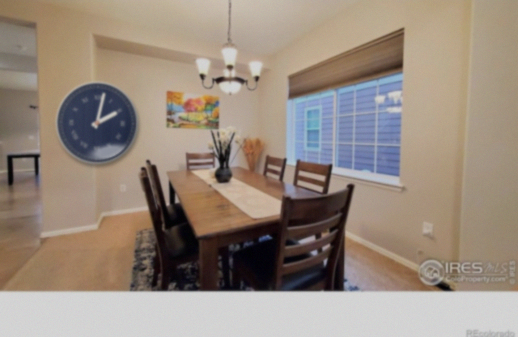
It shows 2h02
